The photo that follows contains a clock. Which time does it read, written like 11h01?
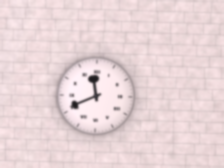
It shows 11h41
